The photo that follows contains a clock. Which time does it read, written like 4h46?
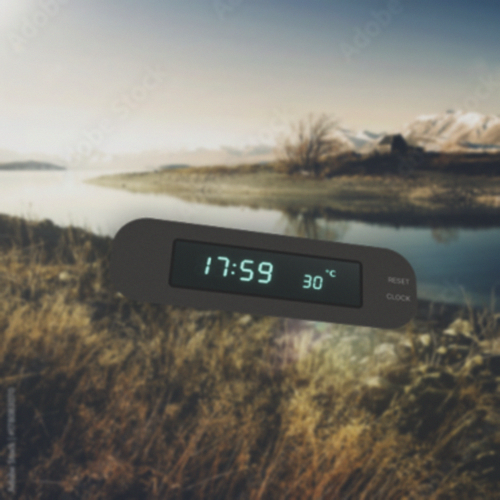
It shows 17h59
